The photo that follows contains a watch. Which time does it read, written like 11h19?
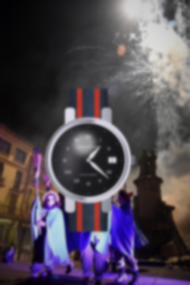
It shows 1h22
